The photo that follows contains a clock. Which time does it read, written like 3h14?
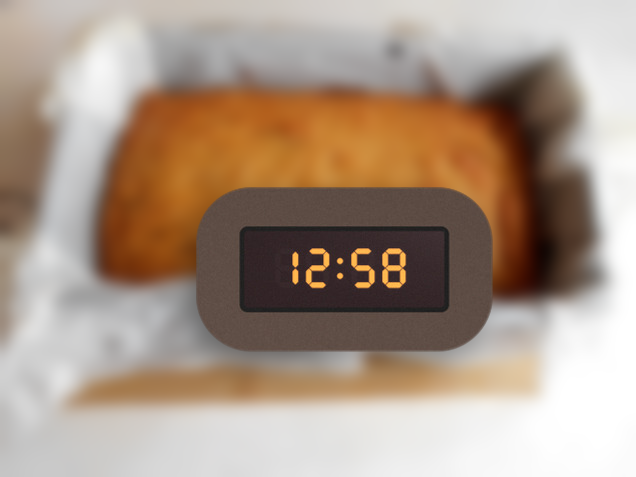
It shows 12h58
